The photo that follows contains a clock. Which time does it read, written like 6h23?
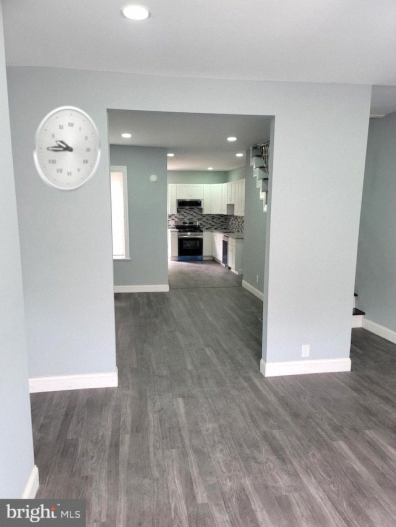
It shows 9h45
